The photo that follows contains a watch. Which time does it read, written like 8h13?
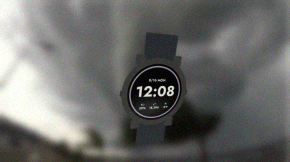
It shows 12h08
